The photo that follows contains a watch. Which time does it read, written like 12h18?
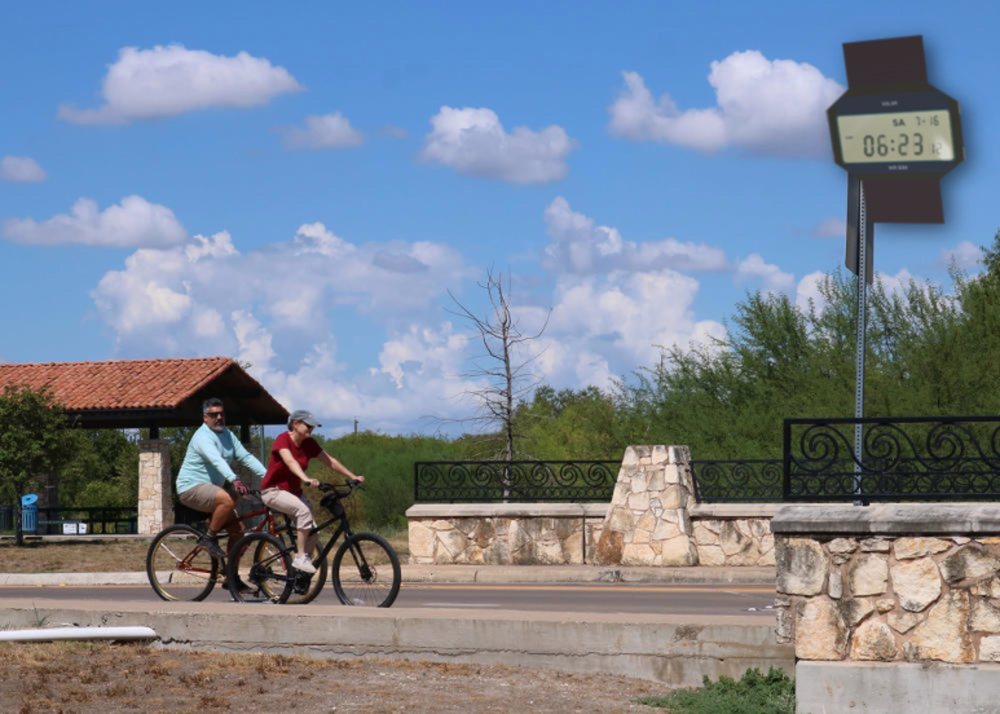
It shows 6h23
